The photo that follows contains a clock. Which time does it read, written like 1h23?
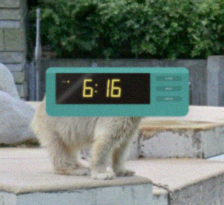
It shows 6h16
